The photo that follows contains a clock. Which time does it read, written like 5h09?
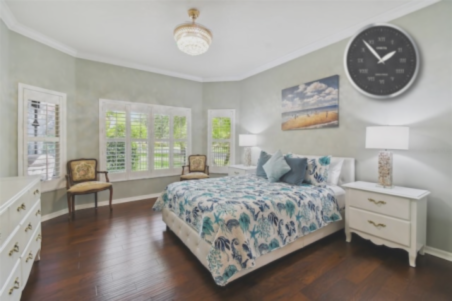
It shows 1h53
